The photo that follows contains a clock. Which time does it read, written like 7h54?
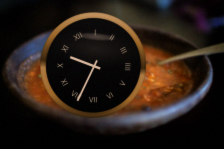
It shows 10h39
